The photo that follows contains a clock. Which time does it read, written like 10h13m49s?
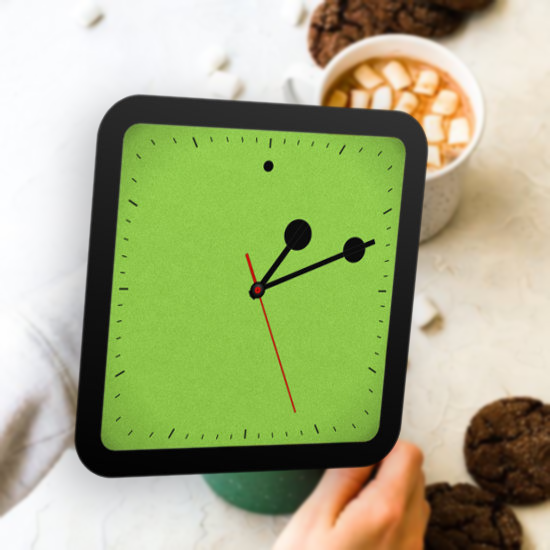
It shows 1h11m26s
